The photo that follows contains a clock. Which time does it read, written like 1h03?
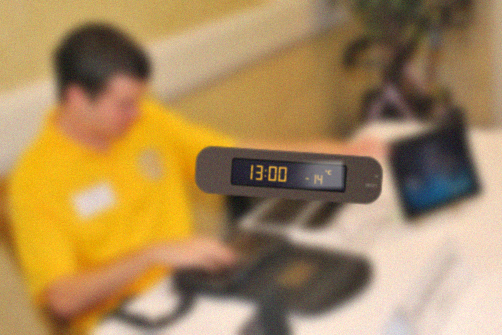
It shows 13h00
